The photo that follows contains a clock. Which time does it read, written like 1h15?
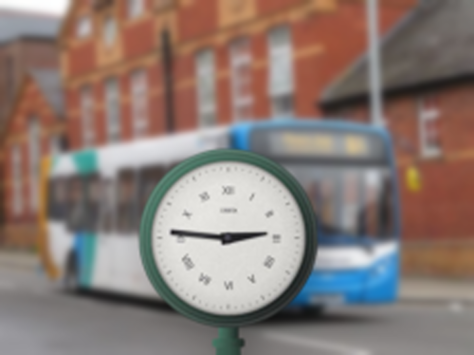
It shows 2h46
